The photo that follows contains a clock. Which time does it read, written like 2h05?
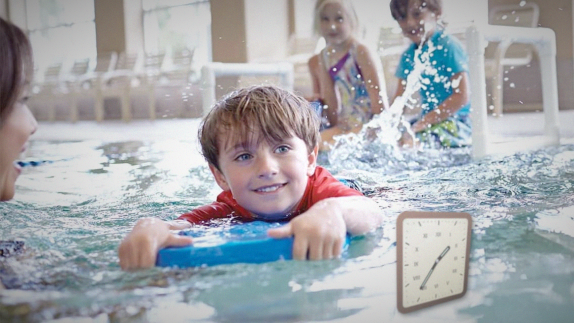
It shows 1h36
